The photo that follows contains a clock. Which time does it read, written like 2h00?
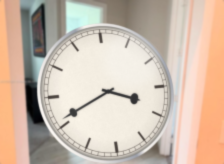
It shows 3h41
